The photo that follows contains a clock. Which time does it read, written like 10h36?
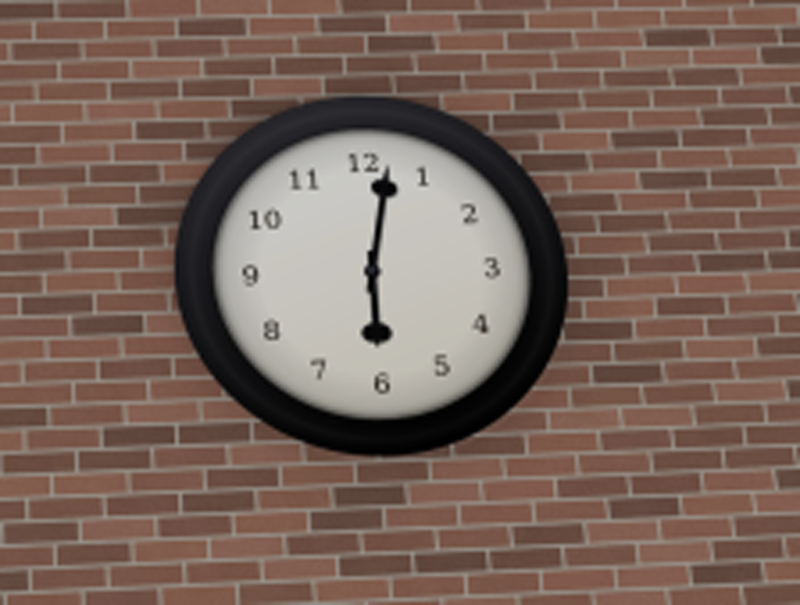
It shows 6h02
